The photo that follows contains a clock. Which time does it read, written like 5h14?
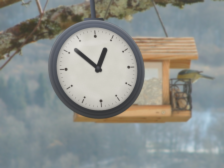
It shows 12h52
